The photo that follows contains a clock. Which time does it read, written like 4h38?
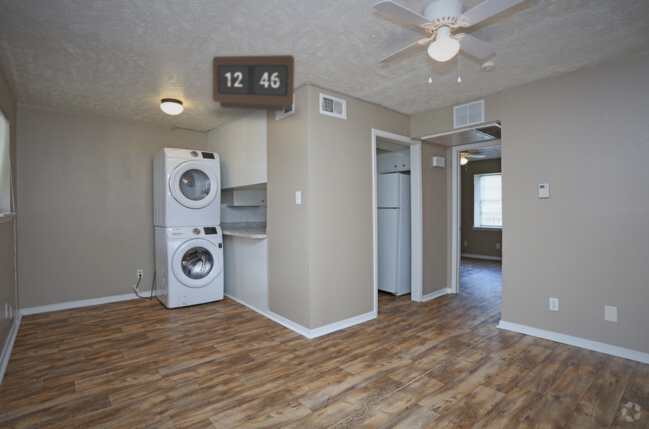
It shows 12h46
